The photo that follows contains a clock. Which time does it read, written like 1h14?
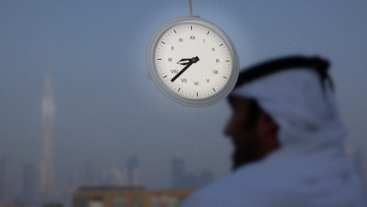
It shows 8h38
